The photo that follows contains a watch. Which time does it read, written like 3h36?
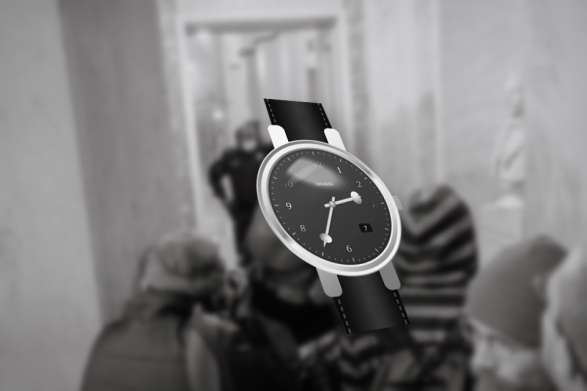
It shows 2h35
